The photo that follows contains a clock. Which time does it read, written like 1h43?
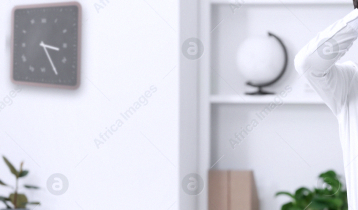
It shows 3h25
